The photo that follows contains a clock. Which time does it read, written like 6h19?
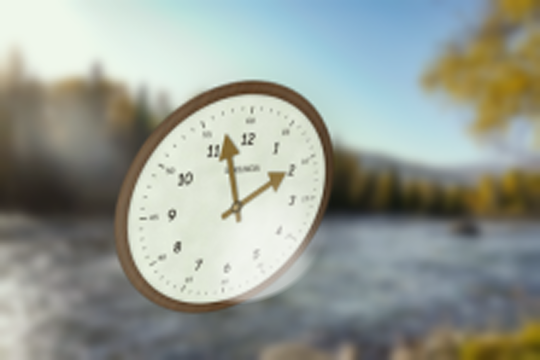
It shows 1h57
